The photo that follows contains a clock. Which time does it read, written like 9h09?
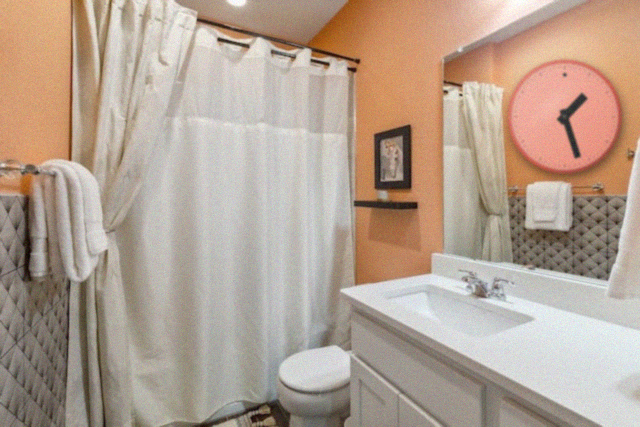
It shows 1h27
